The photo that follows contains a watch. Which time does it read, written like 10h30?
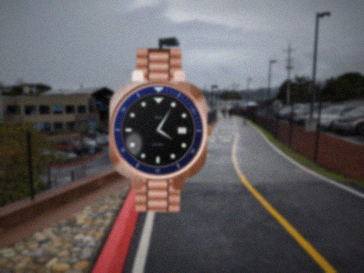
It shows 4h05
